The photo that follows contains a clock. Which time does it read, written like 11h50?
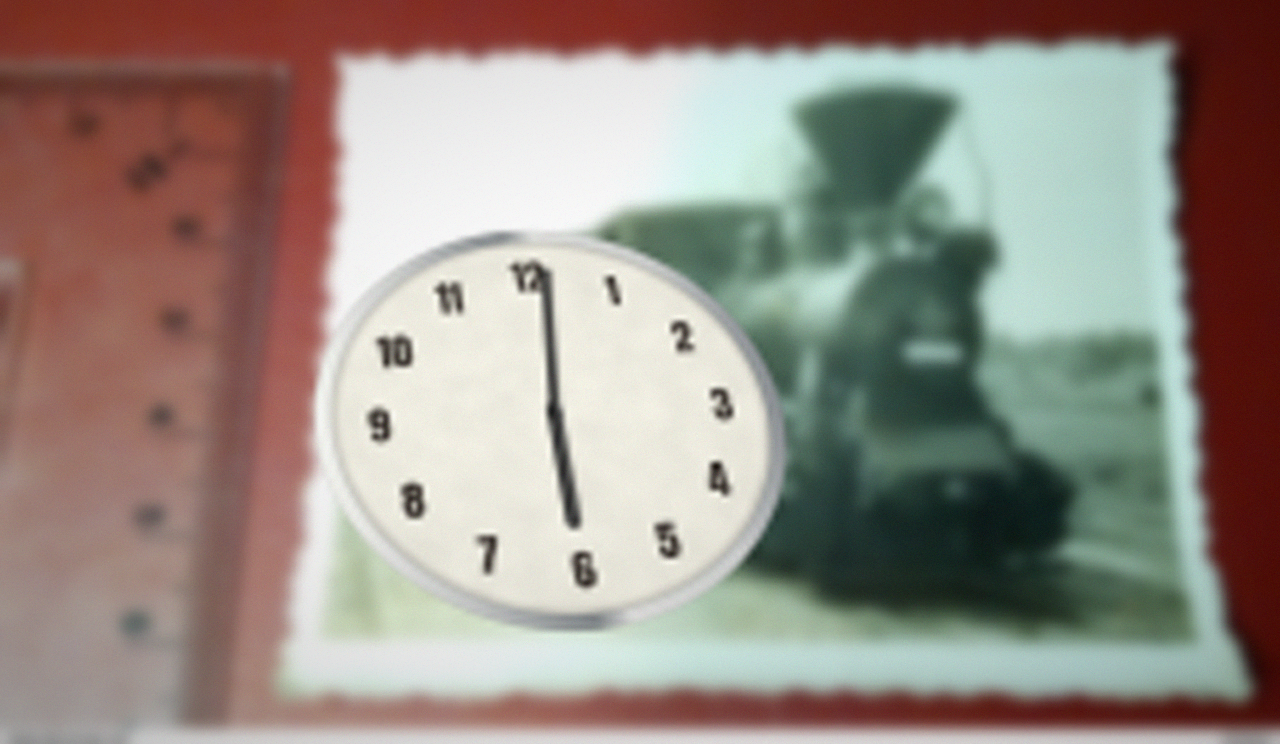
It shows 6h01
